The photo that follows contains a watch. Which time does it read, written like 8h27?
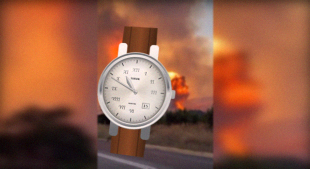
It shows 10h49
